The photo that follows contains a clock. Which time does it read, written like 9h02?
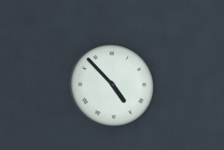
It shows 4h53
